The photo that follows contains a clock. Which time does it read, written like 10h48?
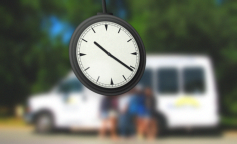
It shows 10h21
